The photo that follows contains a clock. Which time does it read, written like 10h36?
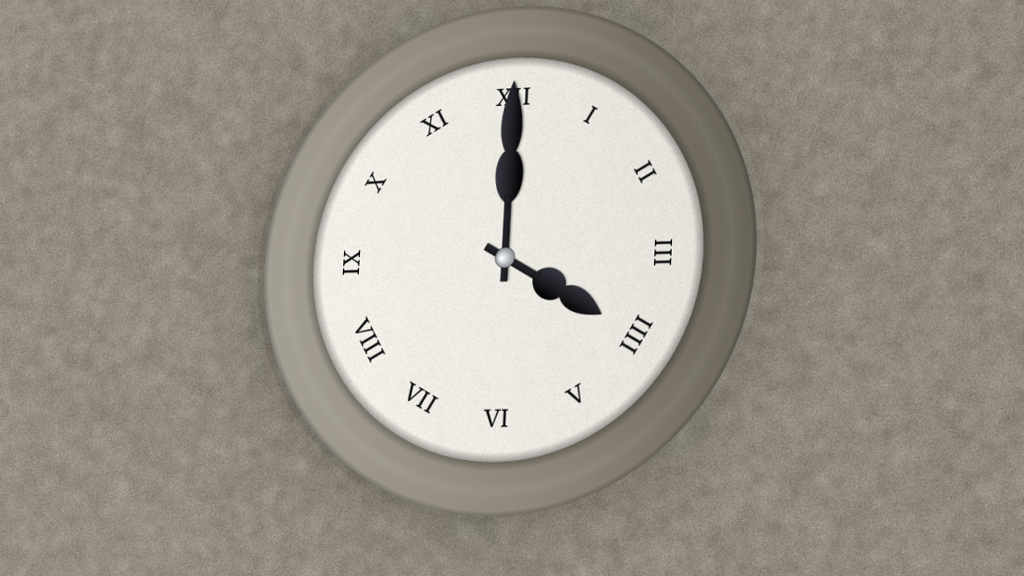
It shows 4h00
